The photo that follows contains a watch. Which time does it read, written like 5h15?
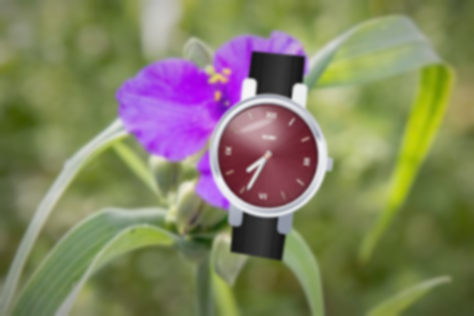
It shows 7h34
